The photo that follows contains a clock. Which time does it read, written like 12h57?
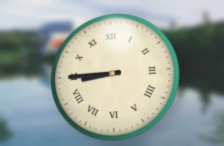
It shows 8h45
